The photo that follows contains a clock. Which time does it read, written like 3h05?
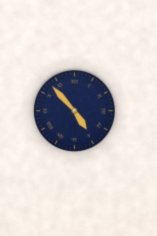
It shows 4h53
